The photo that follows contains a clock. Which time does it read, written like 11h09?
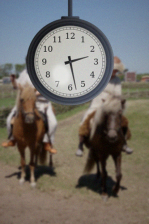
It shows 2h28
